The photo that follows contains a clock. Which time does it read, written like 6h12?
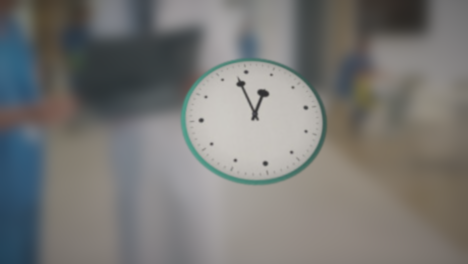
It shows 12h58
